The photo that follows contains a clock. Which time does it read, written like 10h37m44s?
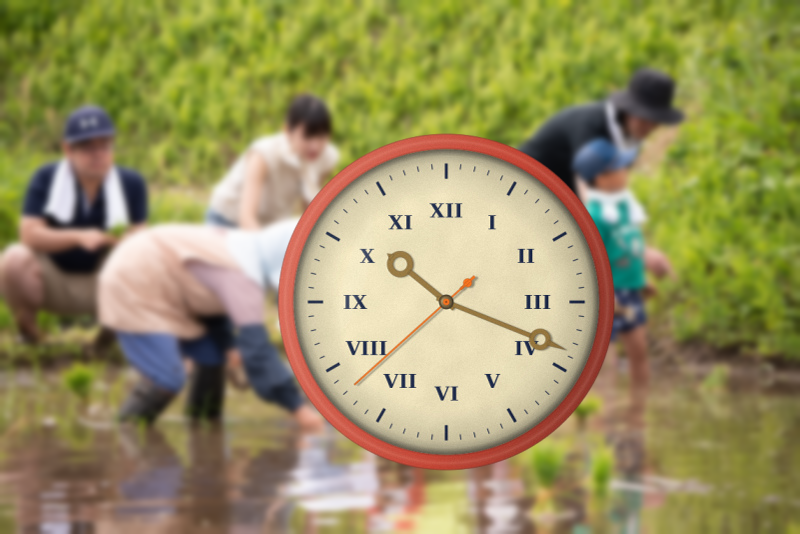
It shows 10h18m38s
